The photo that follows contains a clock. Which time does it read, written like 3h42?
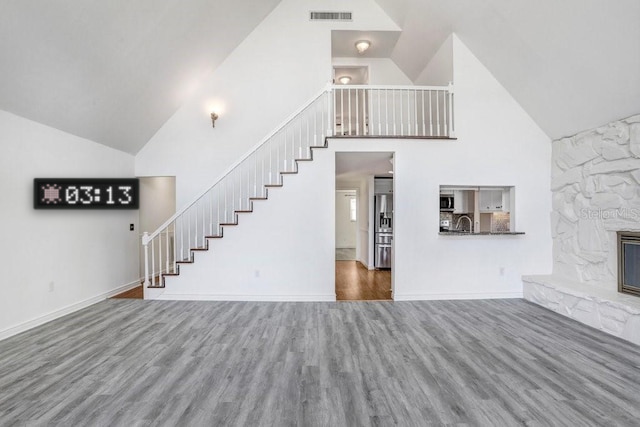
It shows 3h13
